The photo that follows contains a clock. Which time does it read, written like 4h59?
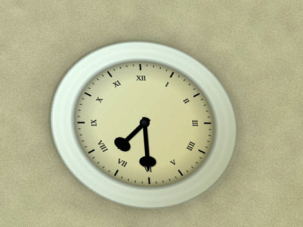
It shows 7h30
